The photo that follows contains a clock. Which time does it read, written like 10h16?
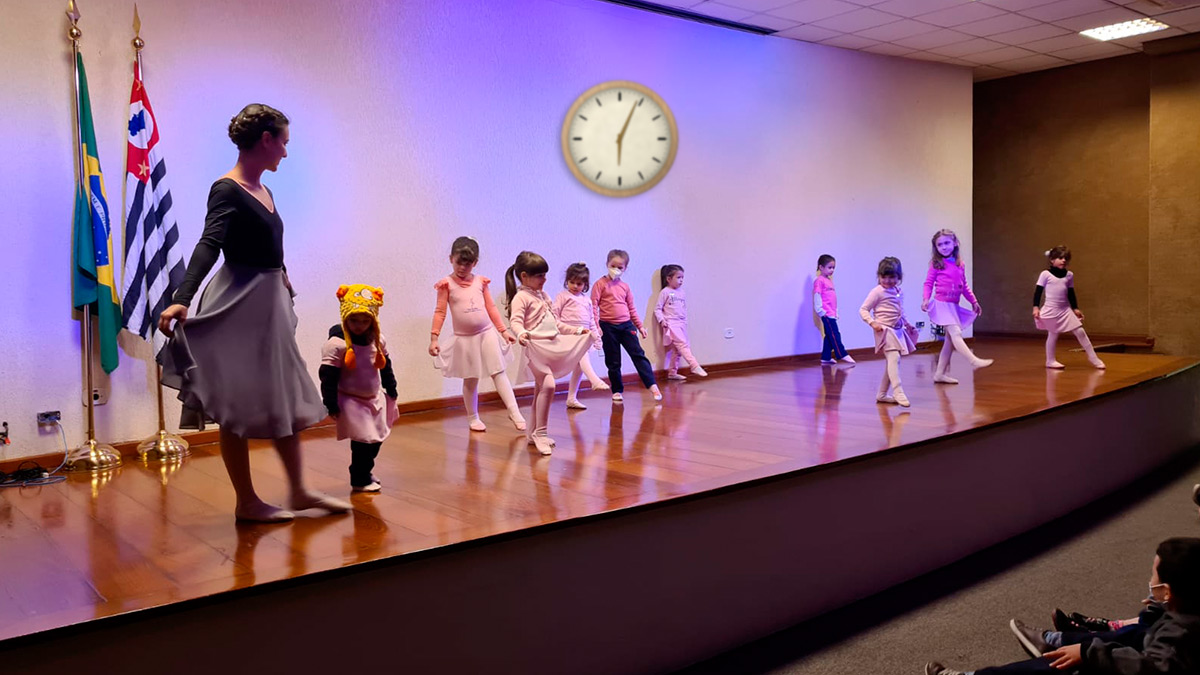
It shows 6h04
